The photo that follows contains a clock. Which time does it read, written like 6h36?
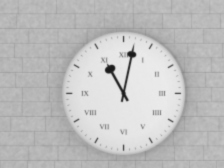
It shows 11h02
